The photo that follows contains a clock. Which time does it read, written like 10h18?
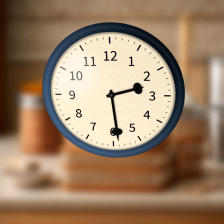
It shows 2h29
